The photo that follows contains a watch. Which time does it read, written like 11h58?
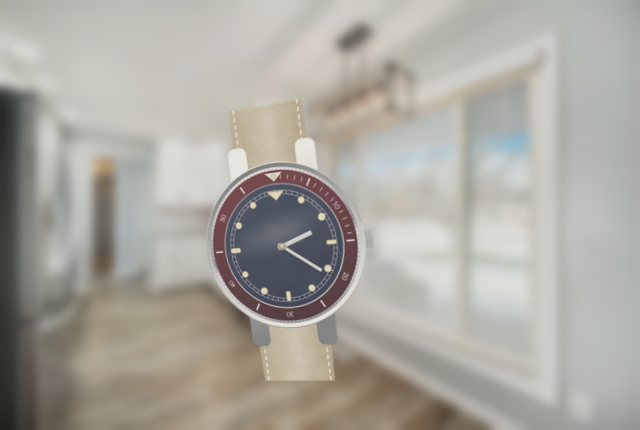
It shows 2h21
